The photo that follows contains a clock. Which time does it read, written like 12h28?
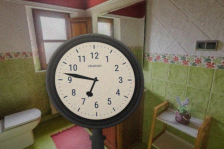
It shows 6h47
